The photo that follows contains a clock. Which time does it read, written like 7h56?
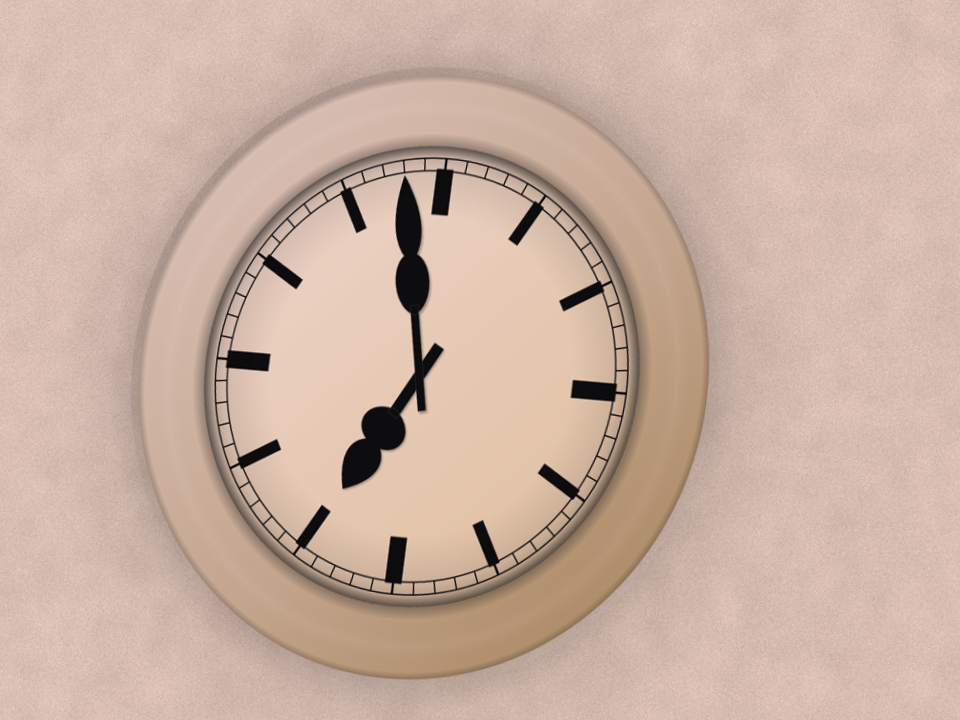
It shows 6h58
